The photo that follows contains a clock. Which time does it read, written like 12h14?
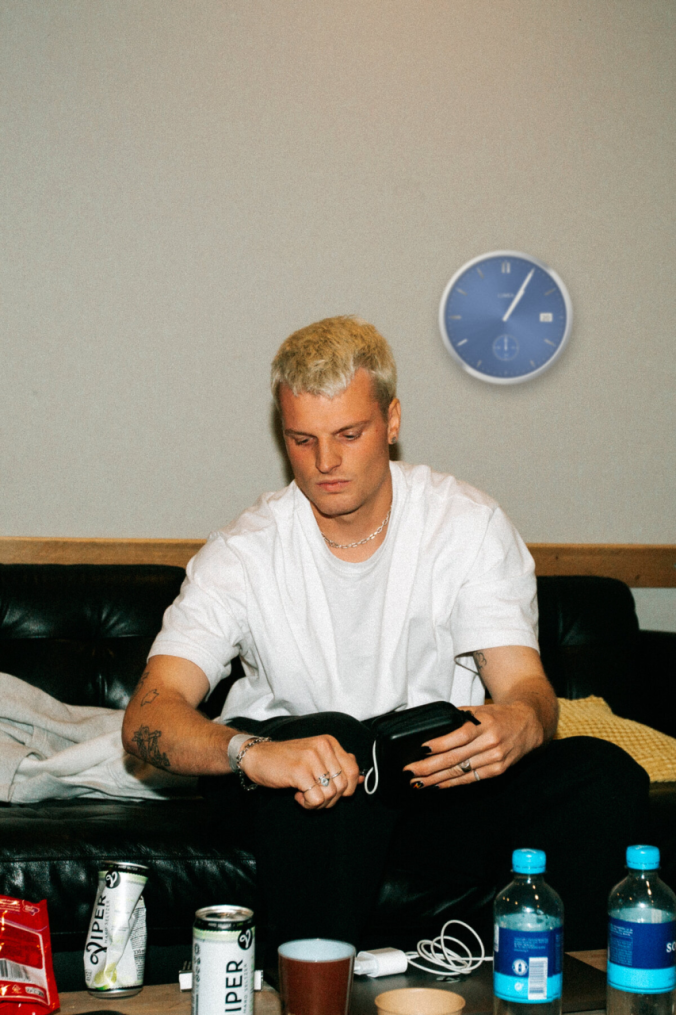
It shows 1h05
